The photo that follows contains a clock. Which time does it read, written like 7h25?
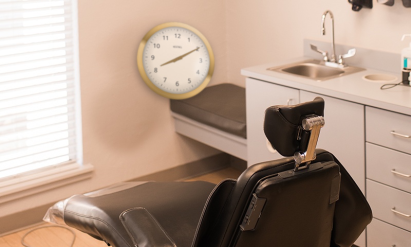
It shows 8h10
